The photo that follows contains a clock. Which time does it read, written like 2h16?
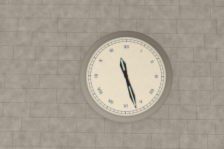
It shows 11h27
